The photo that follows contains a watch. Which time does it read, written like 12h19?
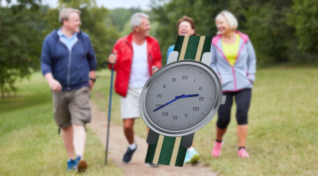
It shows 2h39
